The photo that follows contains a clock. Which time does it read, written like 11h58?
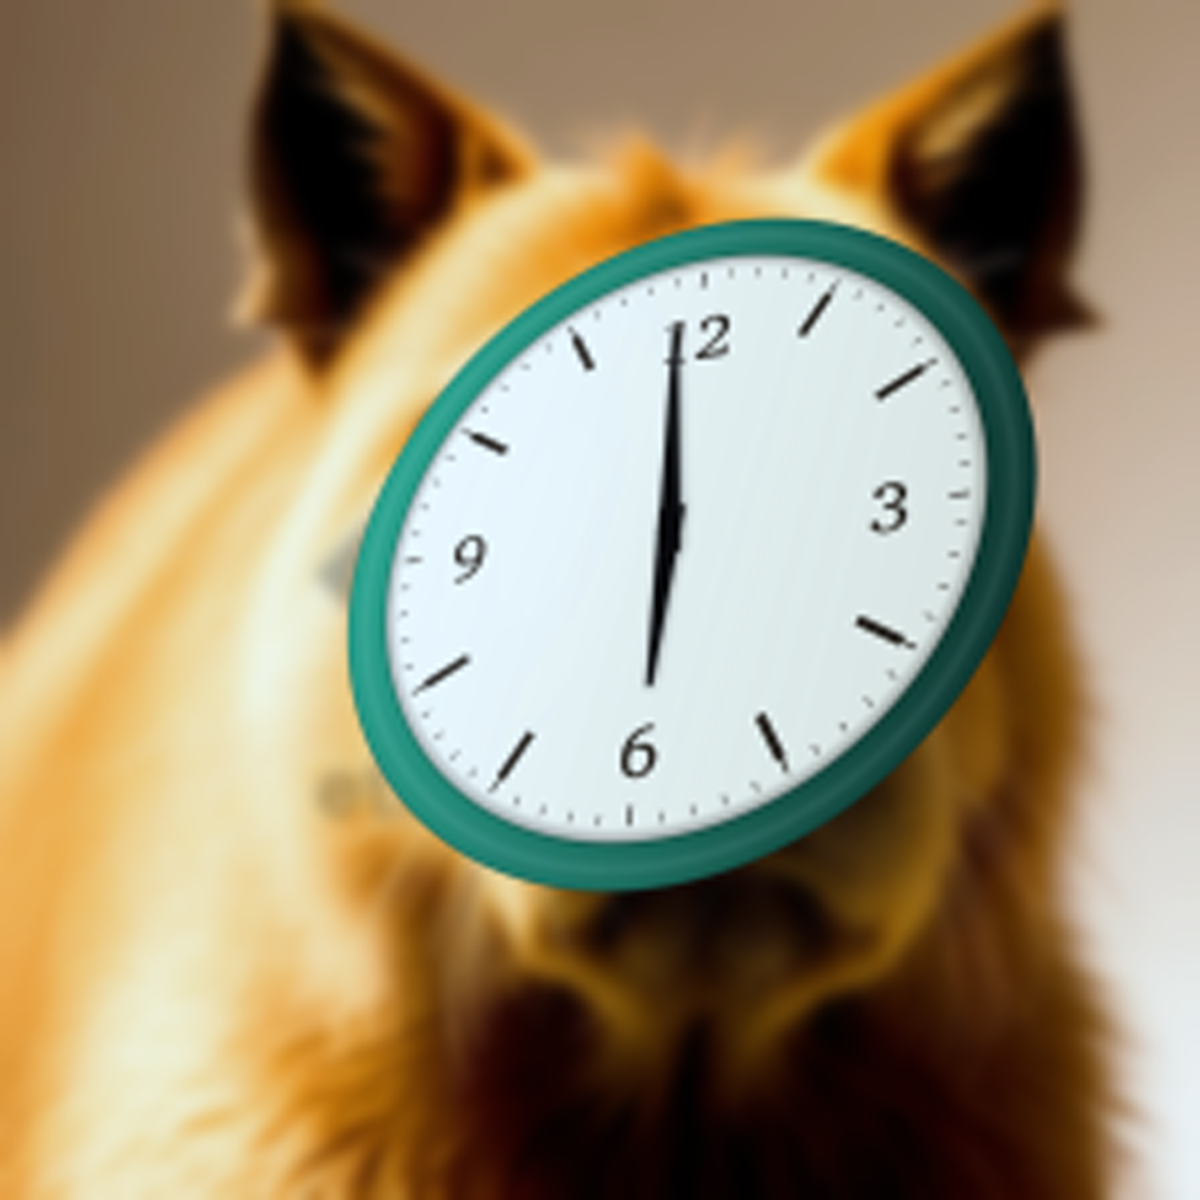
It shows 5h59
